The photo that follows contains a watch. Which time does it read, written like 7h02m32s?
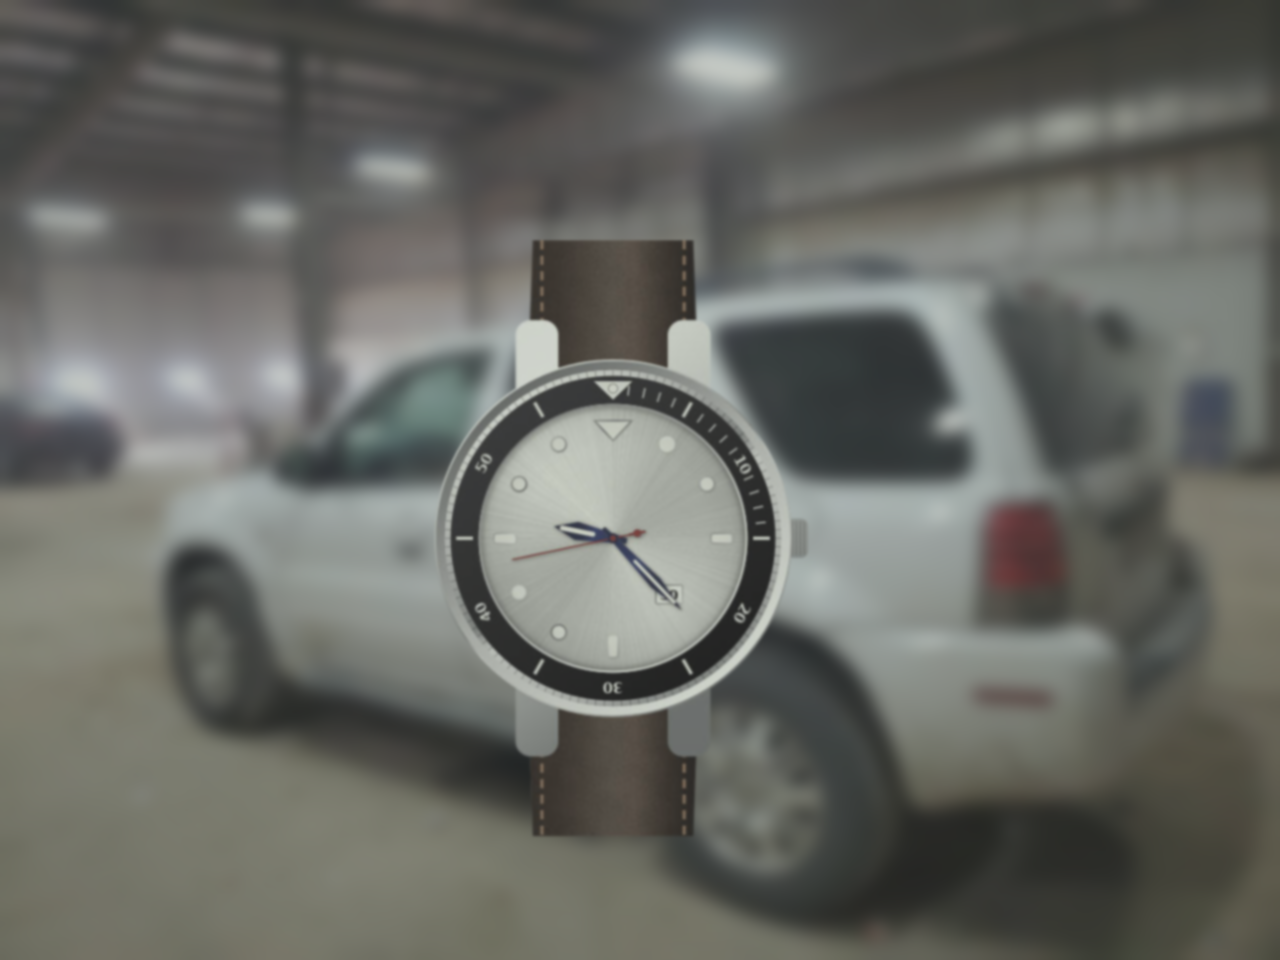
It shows 9h22m43s
